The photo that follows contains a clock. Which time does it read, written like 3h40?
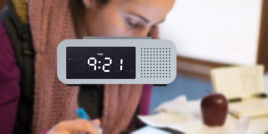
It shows 9h21
